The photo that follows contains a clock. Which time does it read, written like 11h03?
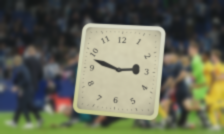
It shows 2h48
